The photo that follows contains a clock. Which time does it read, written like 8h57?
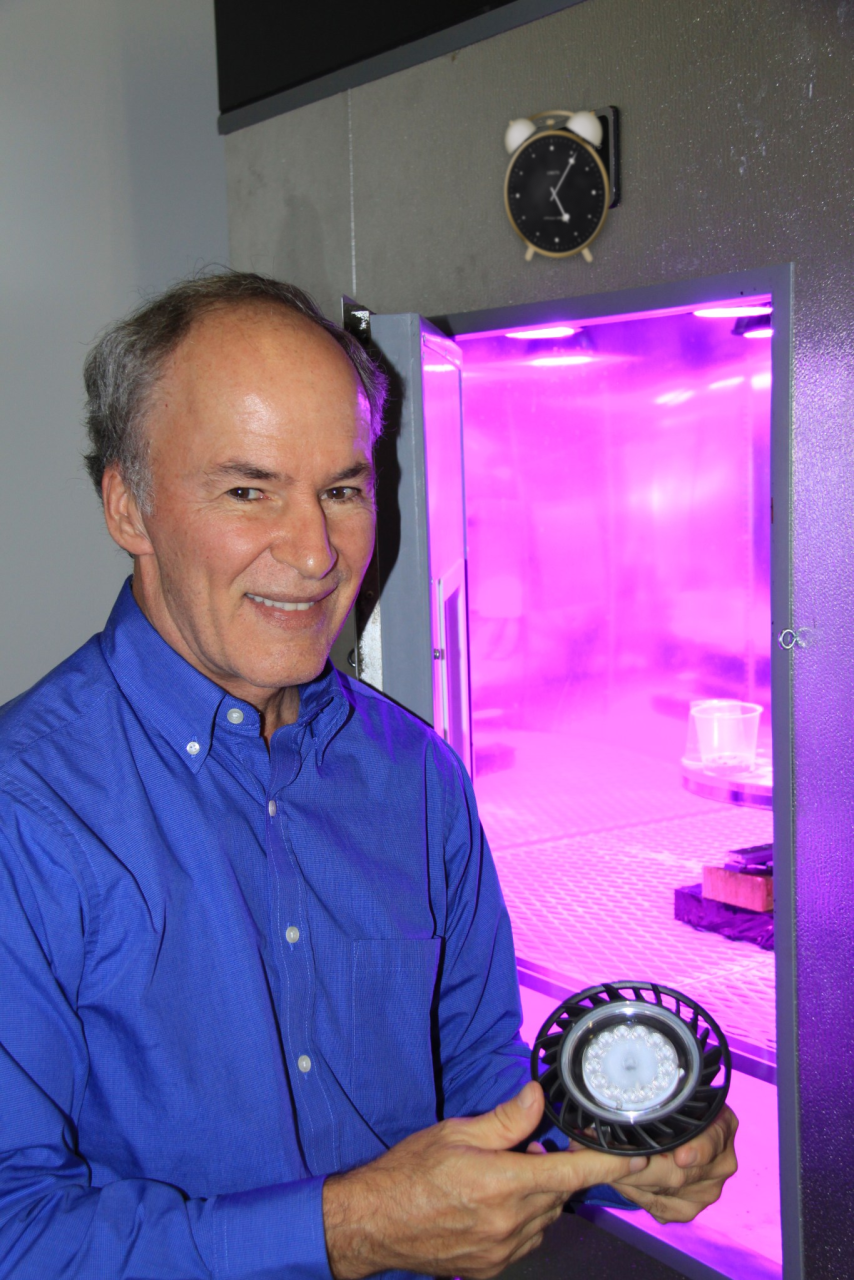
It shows 5h06
